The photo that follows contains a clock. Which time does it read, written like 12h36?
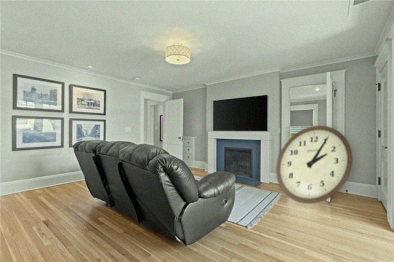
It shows 2h05
